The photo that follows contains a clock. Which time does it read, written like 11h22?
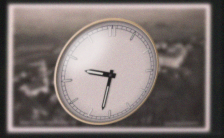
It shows 9h32
